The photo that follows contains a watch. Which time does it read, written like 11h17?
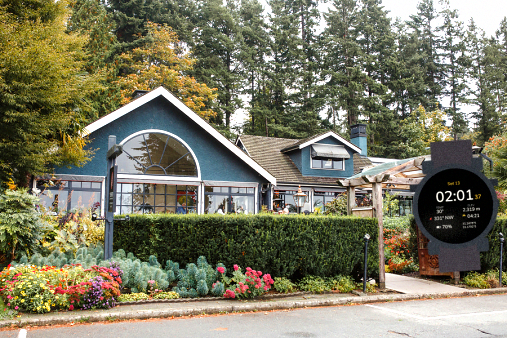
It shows 2h01
